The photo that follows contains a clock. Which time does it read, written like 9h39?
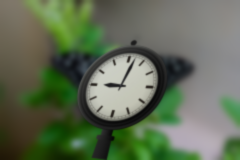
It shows 9h02
